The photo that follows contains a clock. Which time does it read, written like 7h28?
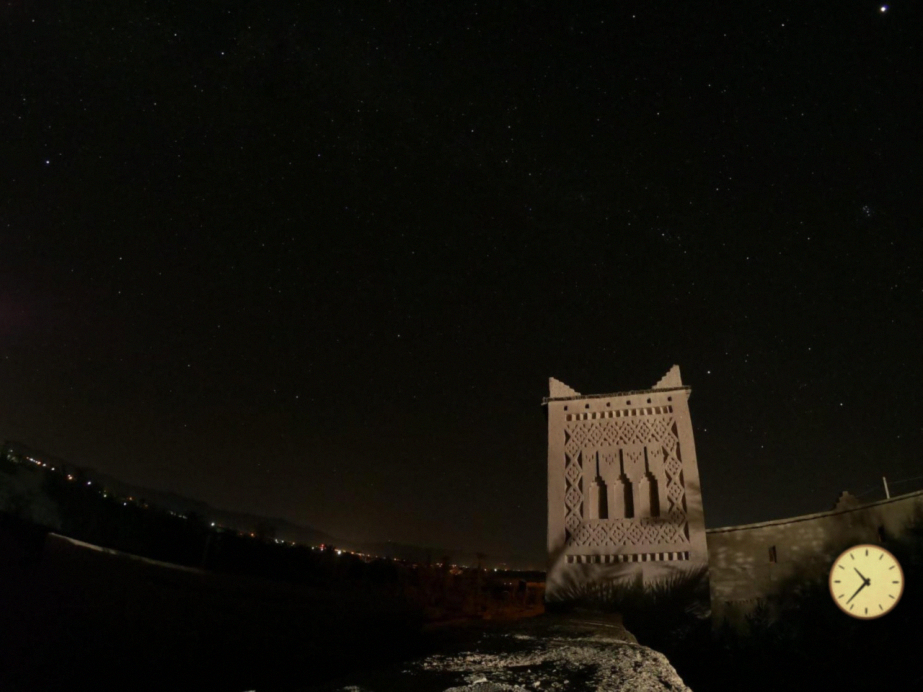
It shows 10h37
